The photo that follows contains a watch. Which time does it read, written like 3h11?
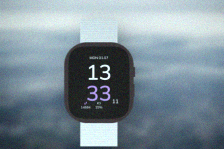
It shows 13h33
